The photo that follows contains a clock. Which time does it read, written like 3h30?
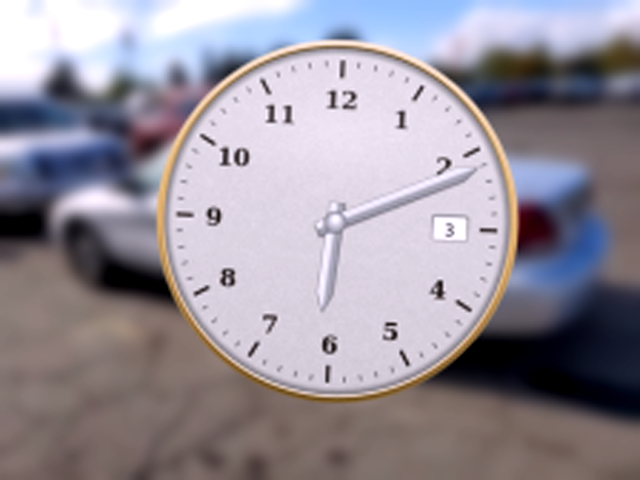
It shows 6h11
